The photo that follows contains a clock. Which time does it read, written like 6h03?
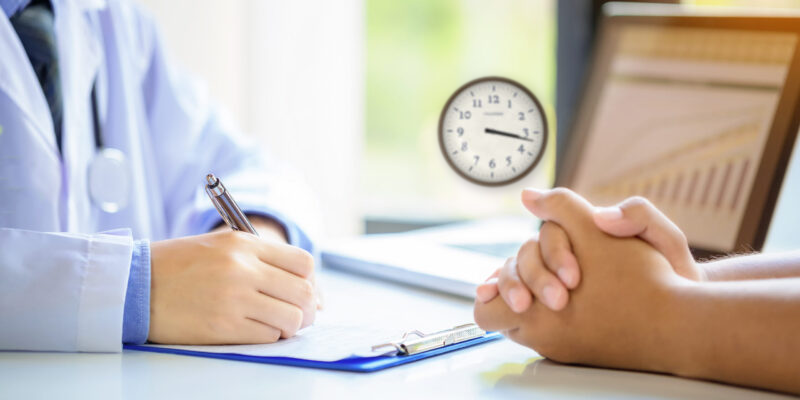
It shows 3h17
